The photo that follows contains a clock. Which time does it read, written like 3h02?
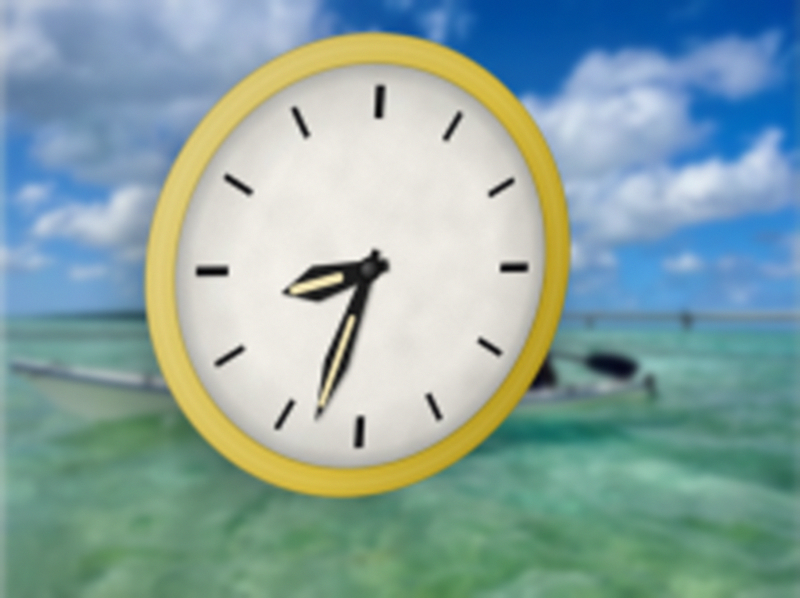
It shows 8h33
